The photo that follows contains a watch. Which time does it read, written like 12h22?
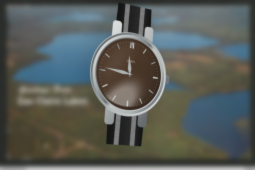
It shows 11h46
